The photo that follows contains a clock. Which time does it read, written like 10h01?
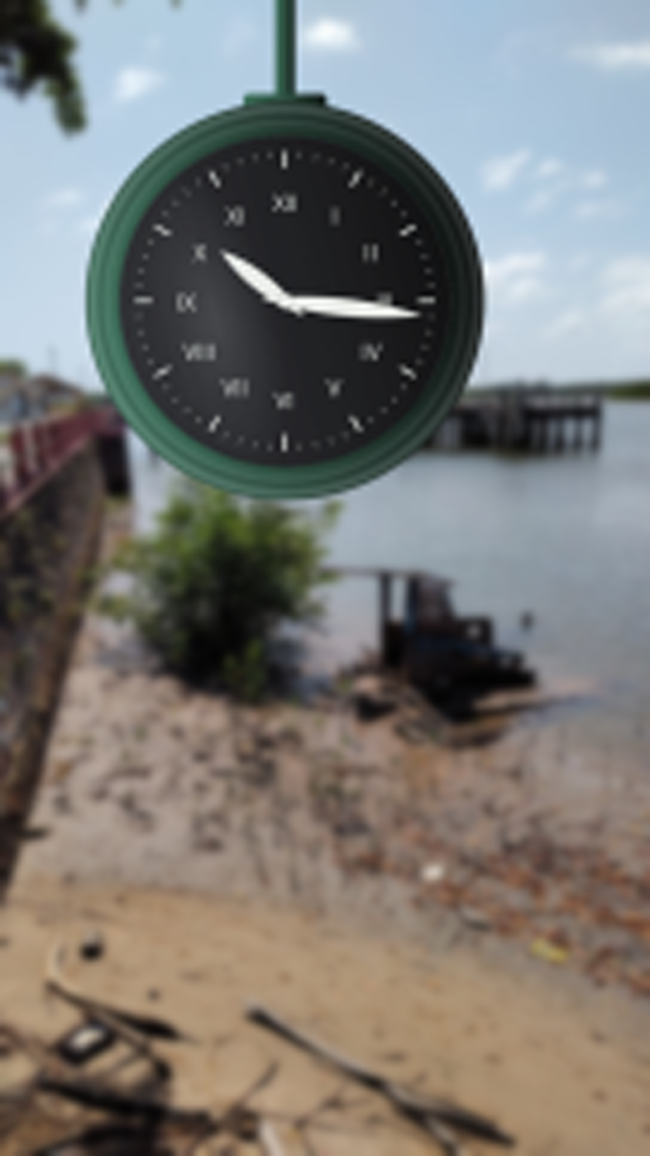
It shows 10h16
